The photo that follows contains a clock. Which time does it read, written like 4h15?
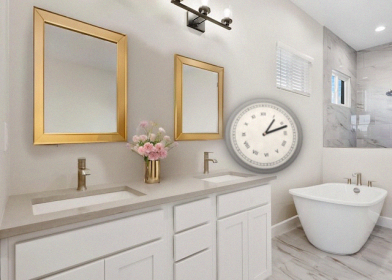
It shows 1h12
